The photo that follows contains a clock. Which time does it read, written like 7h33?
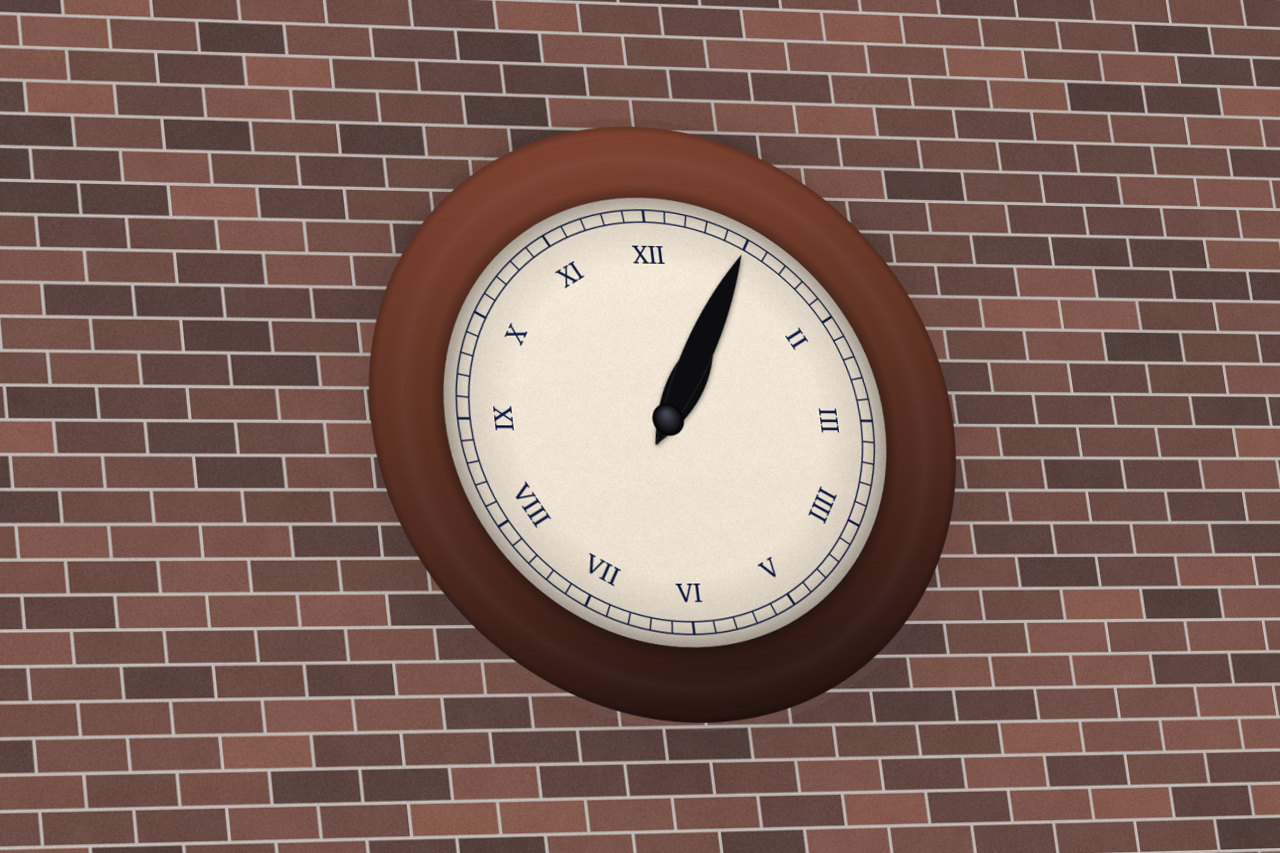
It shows 1h05
